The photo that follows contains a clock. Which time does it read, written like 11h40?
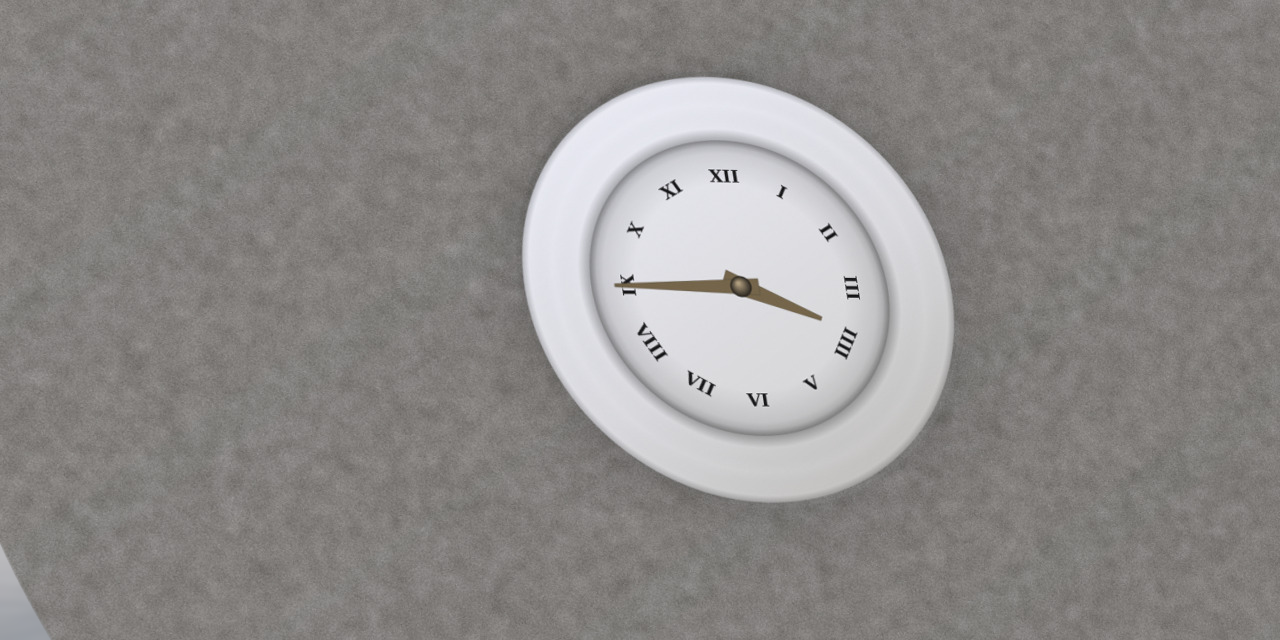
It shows 3h45
